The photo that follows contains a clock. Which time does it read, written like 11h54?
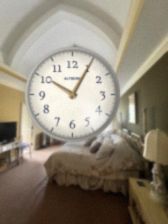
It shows 10h05
